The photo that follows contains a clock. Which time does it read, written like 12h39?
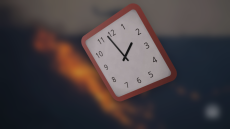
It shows 1h58
